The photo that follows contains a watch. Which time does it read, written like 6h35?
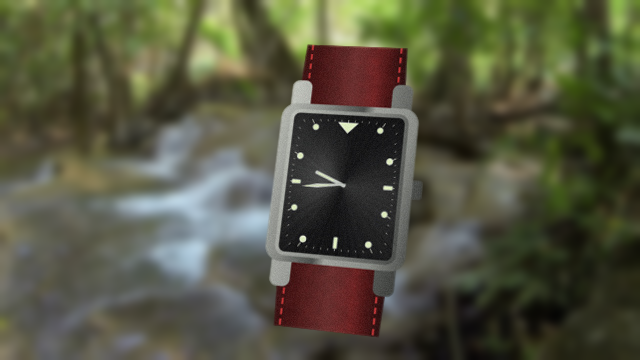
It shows 9h44
